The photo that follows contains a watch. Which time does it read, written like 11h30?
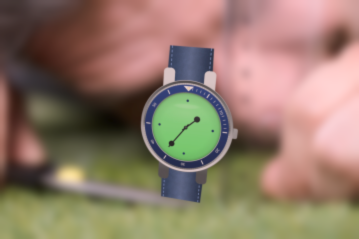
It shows 1h36
